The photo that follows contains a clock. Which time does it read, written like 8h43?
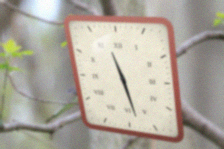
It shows 11h28
